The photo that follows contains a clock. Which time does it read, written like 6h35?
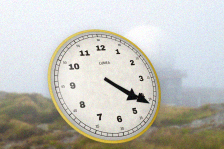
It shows 4h21
